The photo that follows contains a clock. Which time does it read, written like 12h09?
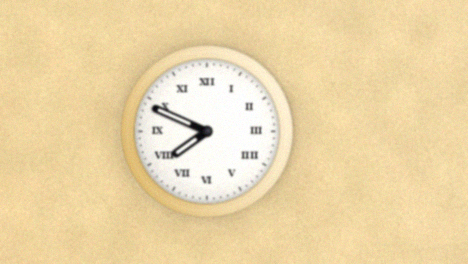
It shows 7h49
